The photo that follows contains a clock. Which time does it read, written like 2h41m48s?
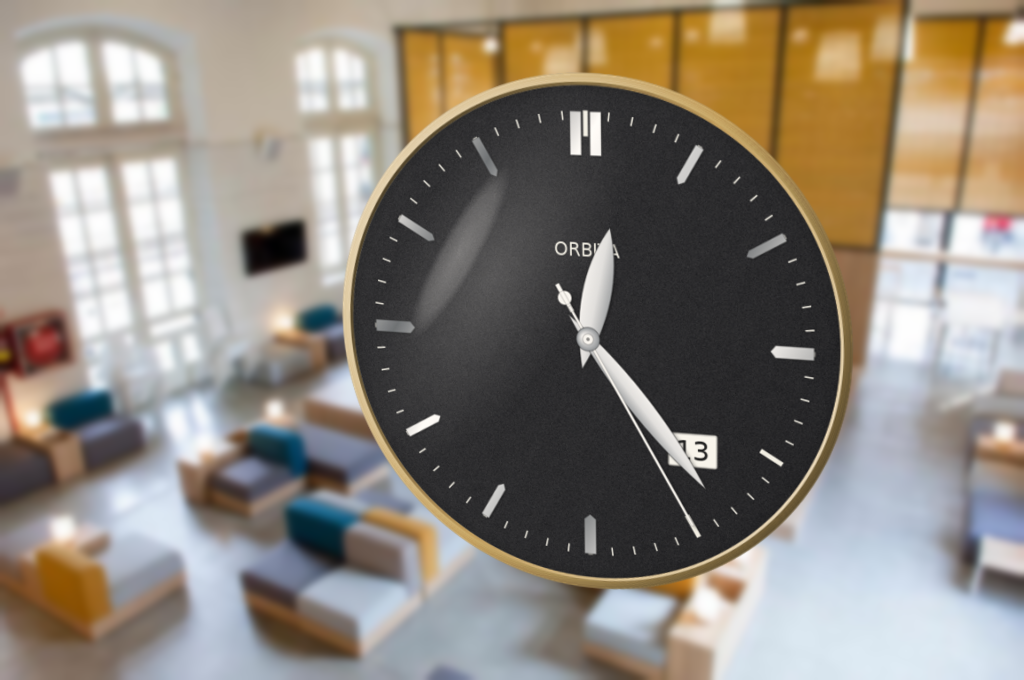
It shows 12h23m25s
